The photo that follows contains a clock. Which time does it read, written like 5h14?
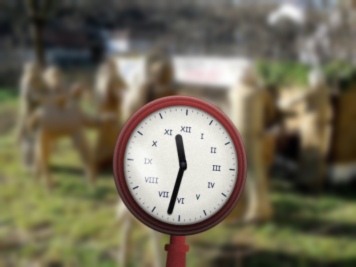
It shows 11h32
